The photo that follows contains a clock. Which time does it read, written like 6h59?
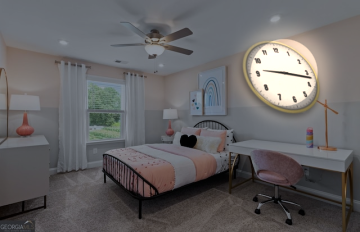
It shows 9h17
